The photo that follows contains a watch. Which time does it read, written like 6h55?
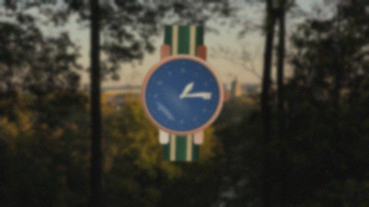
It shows 1h14
